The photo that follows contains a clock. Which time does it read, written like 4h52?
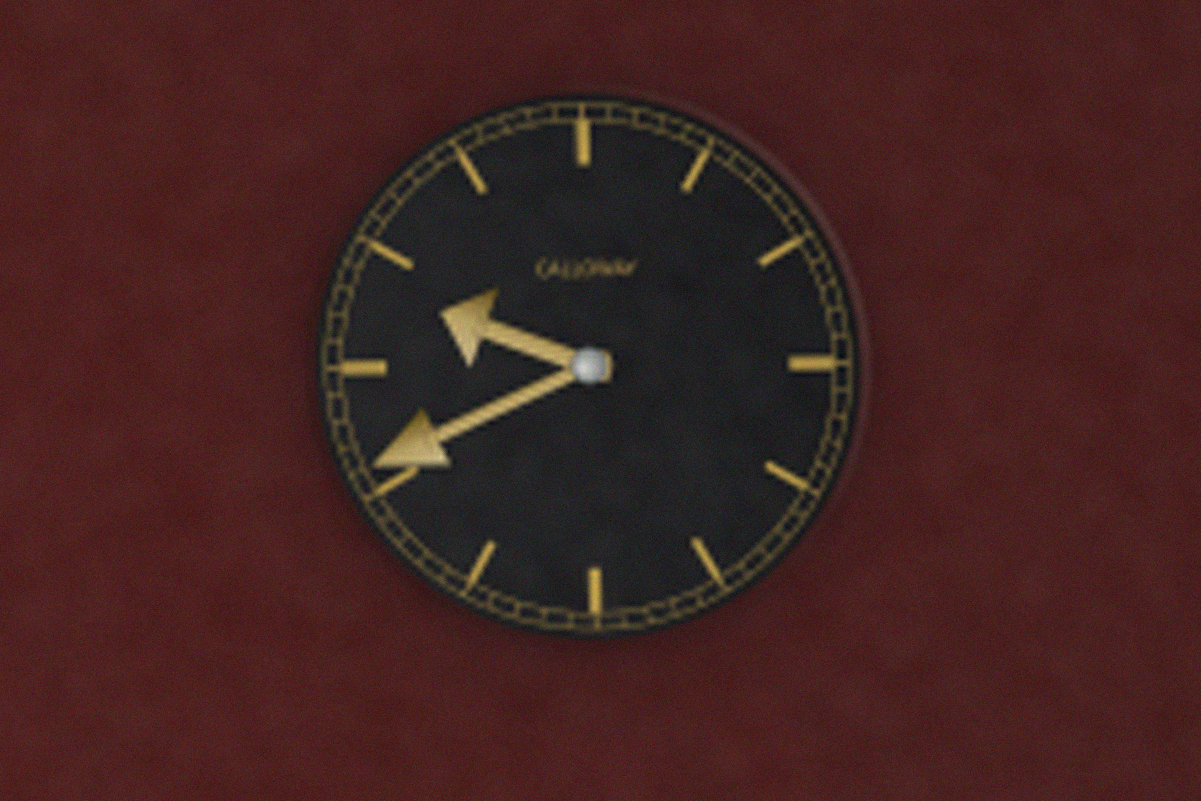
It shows 9h41
